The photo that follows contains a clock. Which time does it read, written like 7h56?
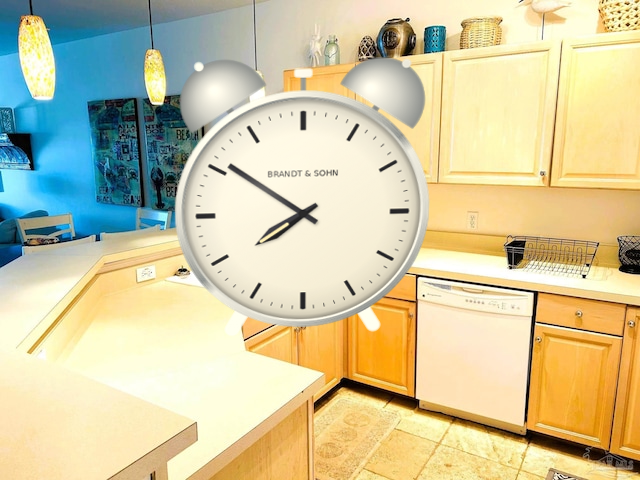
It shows 7h51
